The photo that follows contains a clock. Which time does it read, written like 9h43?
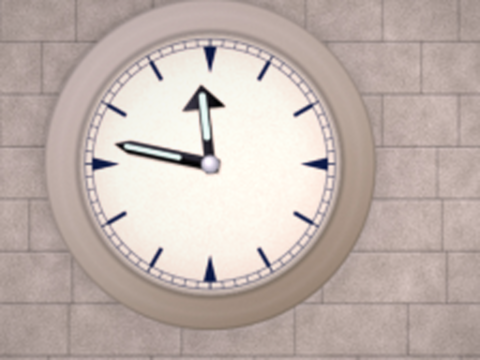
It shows 11h47
